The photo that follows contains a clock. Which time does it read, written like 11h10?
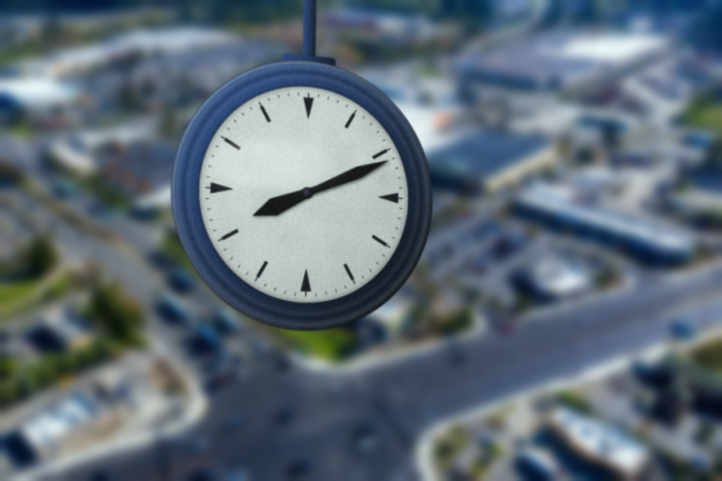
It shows 8h11
